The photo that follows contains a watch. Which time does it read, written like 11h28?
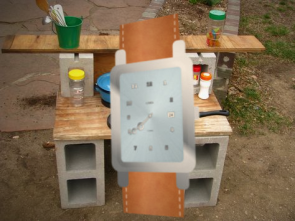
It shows 7h39
